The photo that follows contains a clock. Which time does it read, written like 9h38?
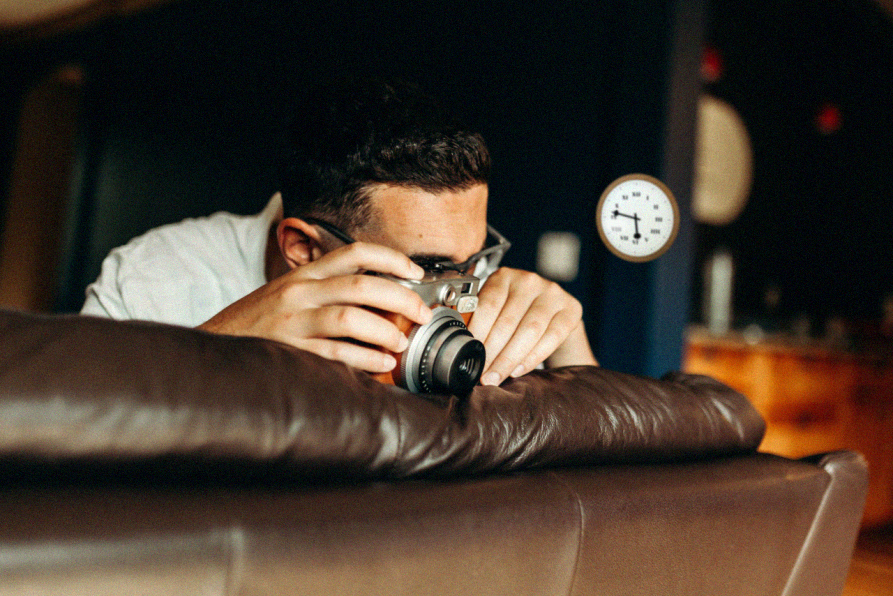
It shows 5h47
